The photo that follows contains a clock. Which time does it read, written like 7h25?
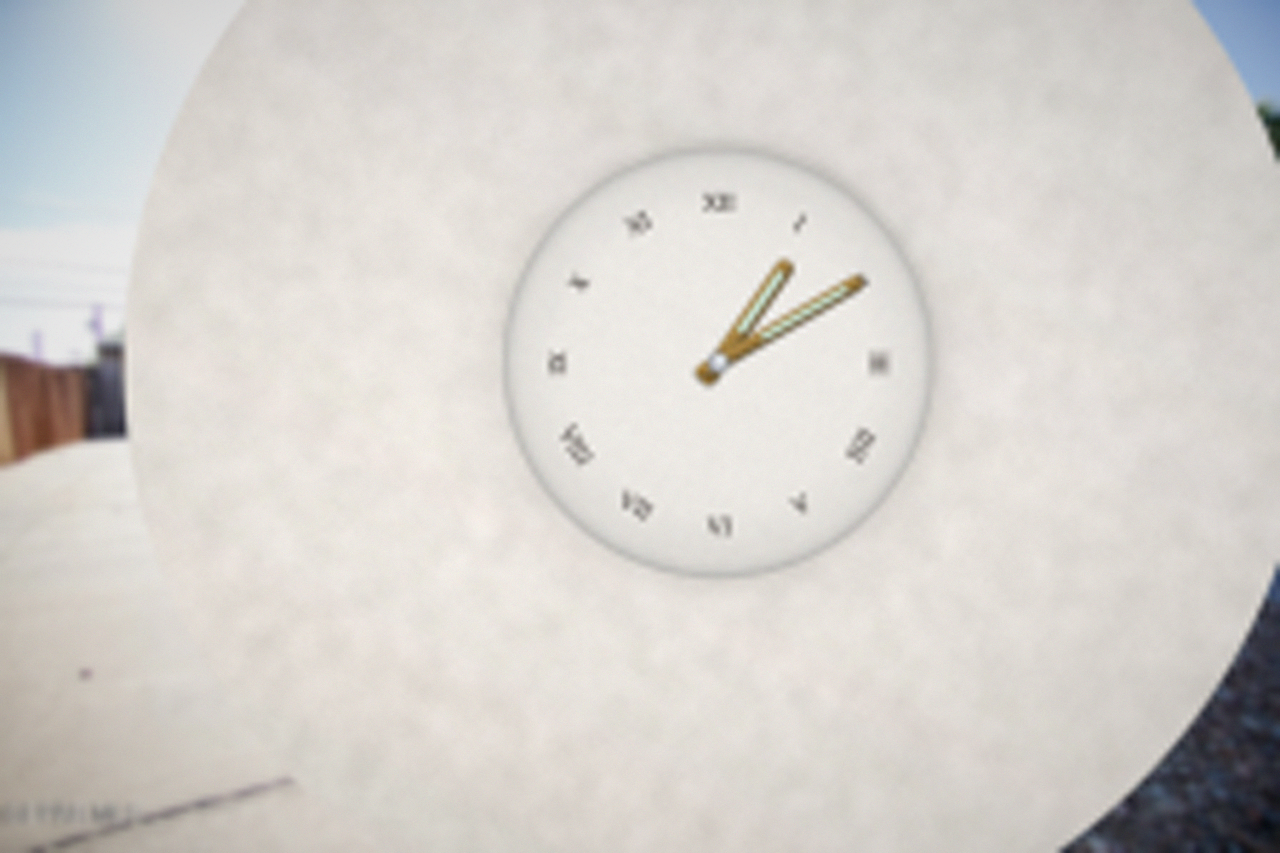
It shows 1h10
